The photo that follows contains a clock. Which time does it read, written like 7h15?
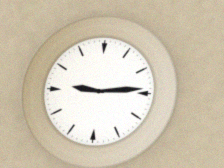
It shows 9h14
